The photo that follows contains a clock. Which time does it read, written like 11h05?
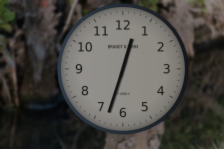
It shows 12h33
